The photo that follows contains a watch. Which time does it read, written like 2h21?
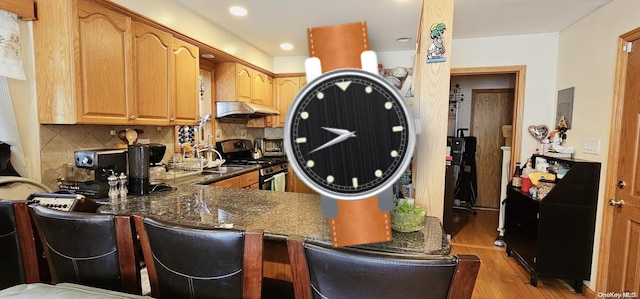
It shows 9h42
